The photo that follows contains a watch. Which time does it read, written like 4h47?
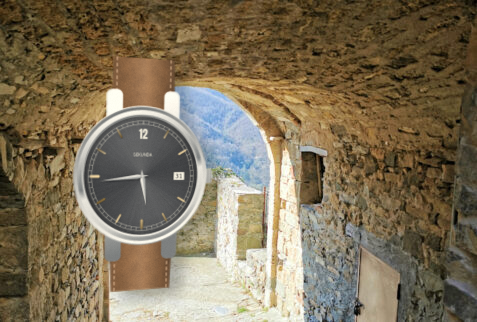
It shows 5h44
